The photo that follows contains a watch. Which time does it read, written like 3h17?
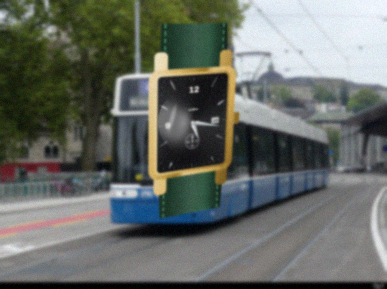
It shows 5h17
